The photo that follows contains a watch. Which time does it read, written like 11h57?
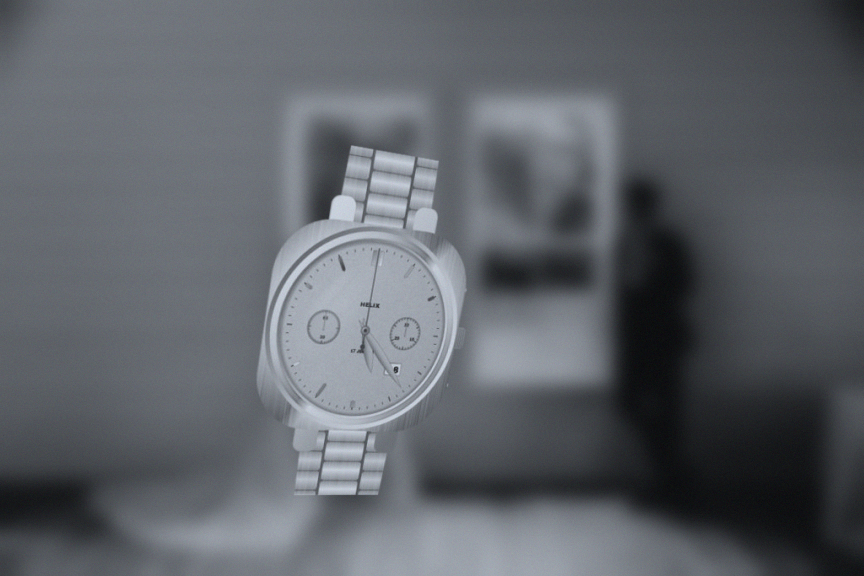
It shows 5h23
